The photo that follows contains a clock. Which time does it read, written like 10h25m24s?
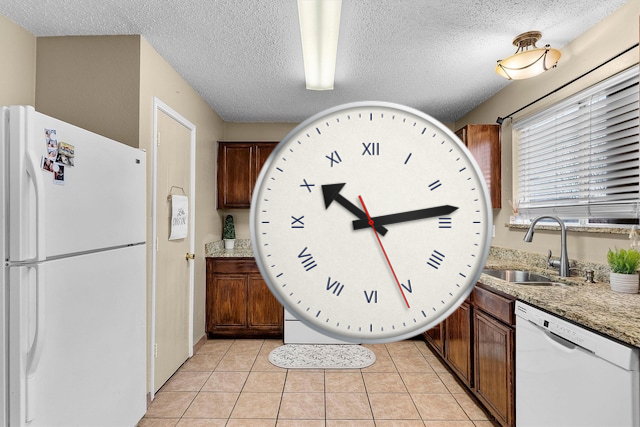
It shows 10h13m26s
